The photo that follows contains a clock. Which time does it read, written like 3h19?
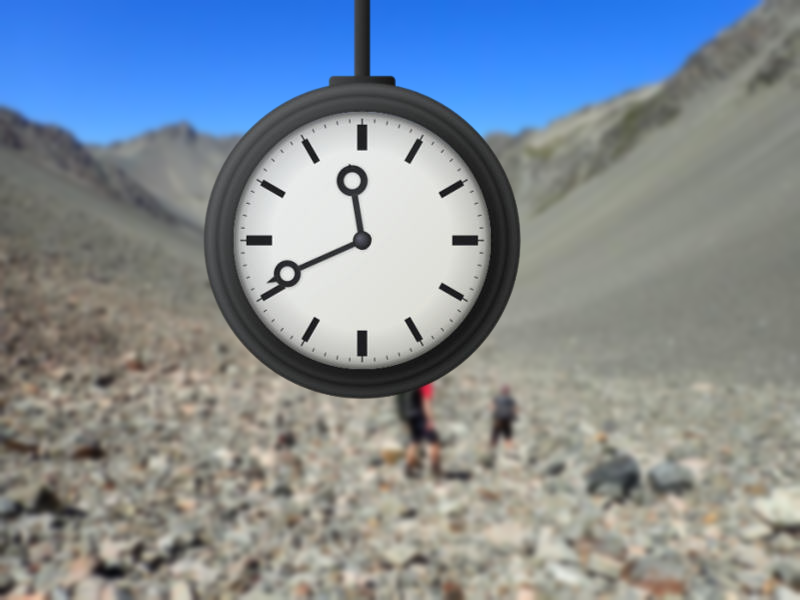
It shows 11h41
